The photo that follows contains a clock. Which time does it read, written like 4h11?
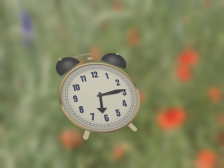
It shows 6h14
